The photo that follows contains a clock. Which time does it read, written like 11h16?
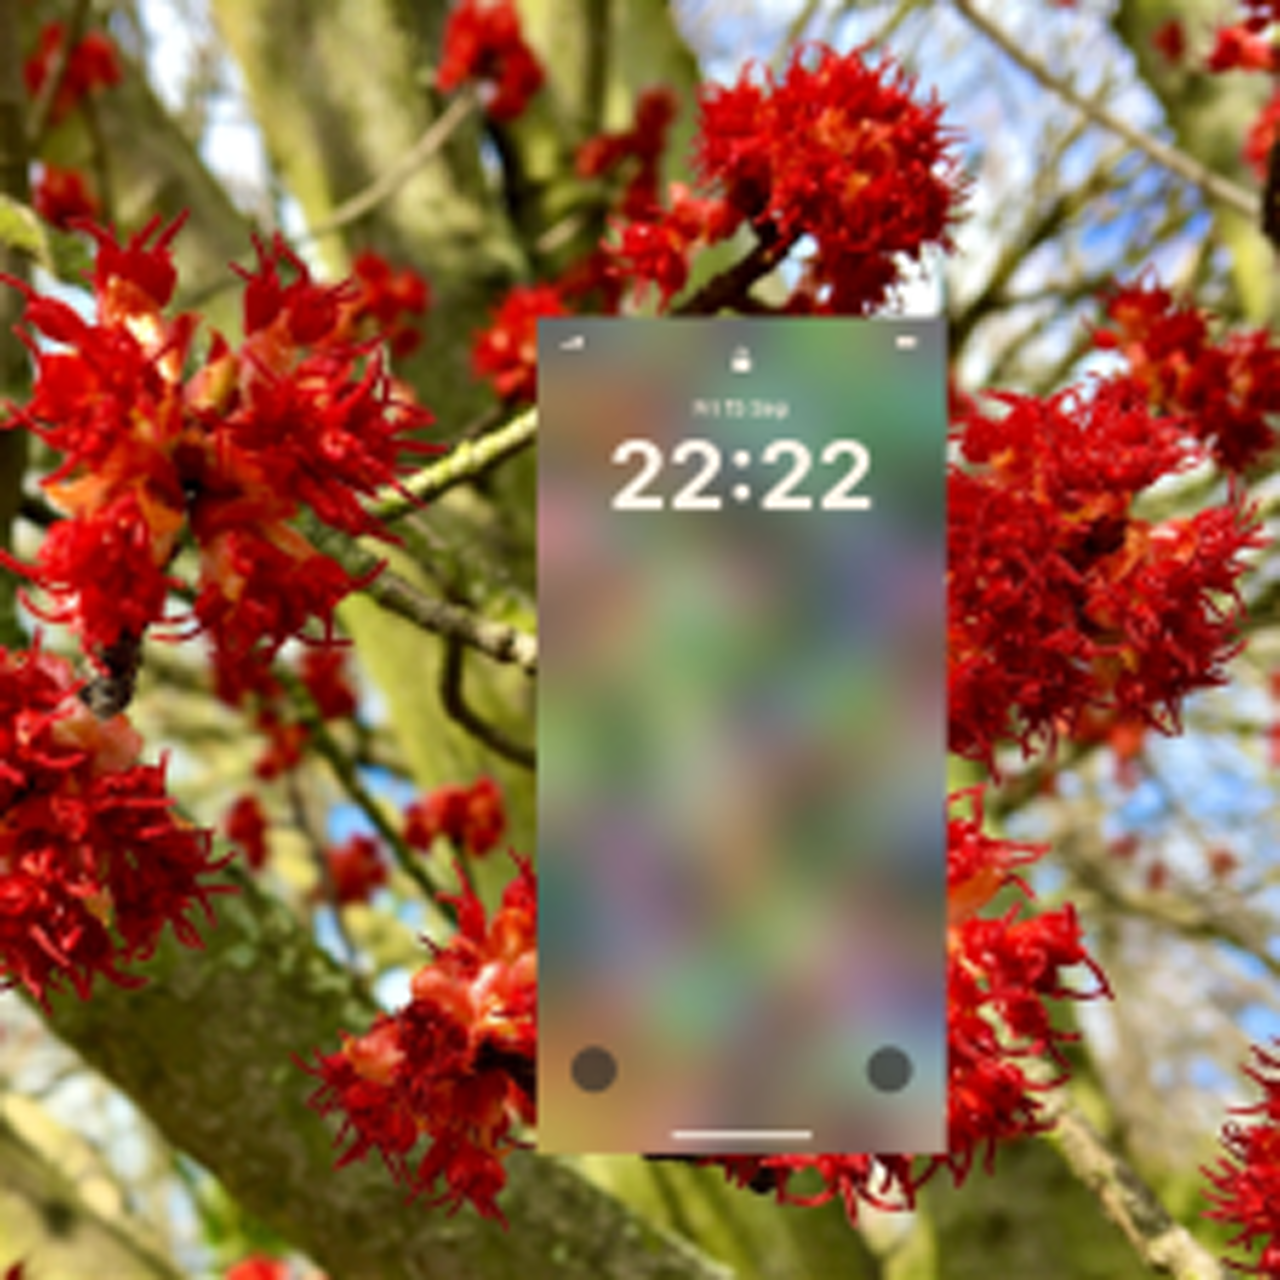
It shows 22h22
